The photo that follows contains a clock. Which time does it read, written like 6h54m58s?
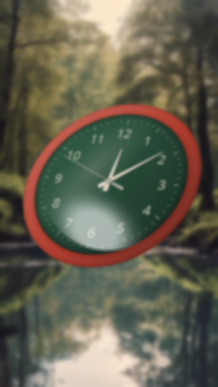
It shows 12h08m49s
